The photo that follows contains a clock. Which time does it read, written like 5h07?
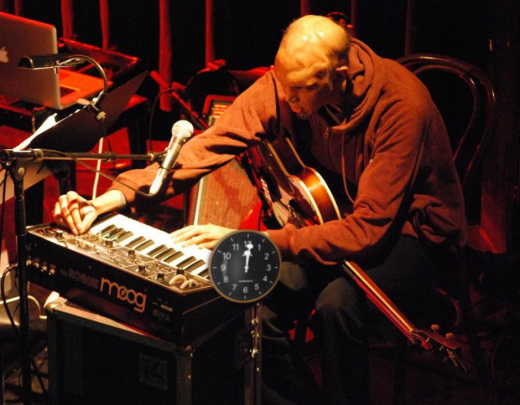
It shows 12h01
